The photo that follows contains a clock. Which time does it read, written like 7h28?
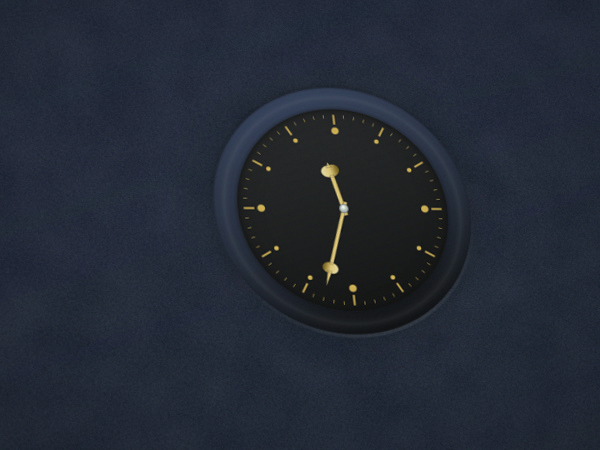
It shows 11h33
